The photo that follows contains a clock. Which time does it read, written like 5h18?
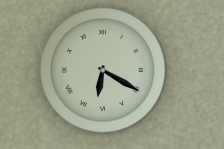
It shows 6h20
